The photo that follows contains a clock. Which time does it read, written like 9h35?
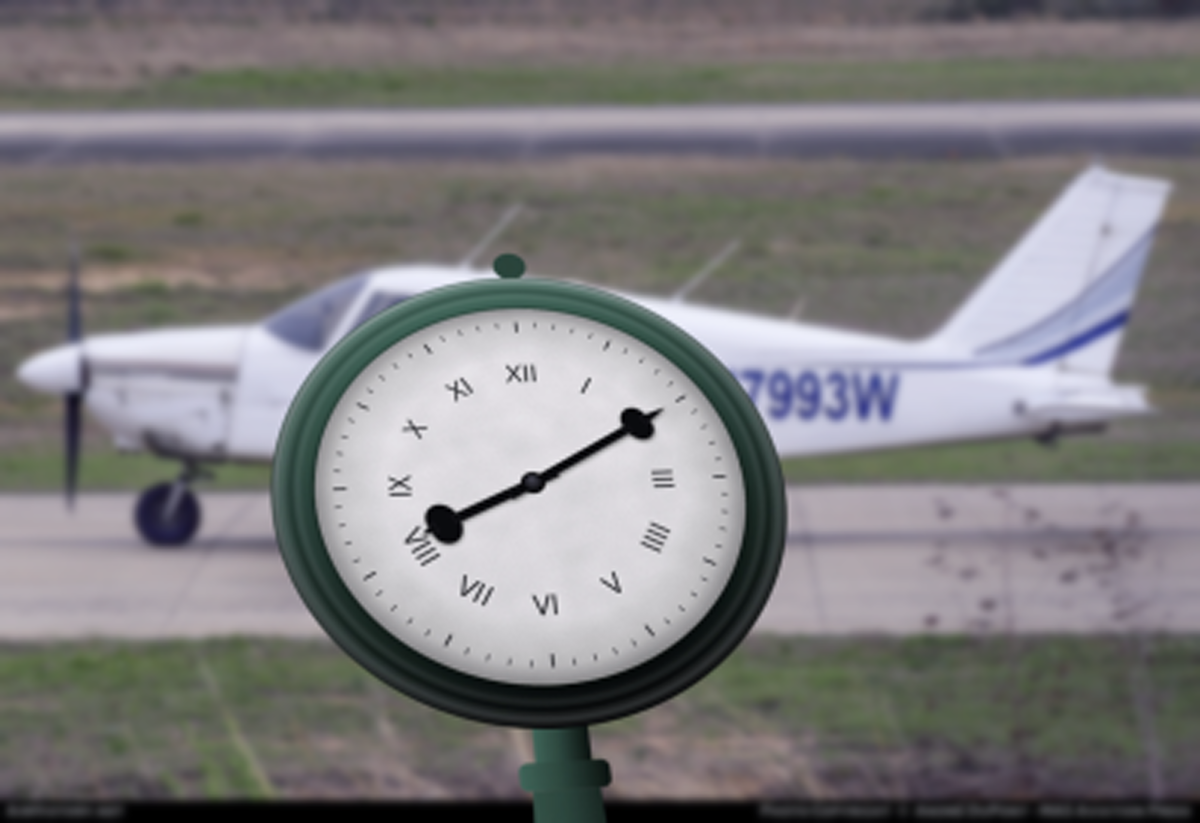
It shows 8h10
